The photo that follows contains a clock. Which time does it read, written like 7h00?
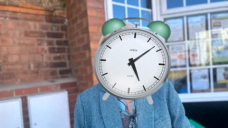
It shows 5h08
